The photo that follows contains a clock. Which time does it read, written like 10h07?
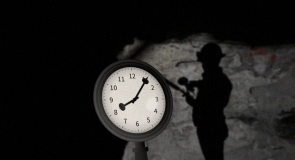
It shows 8h06
